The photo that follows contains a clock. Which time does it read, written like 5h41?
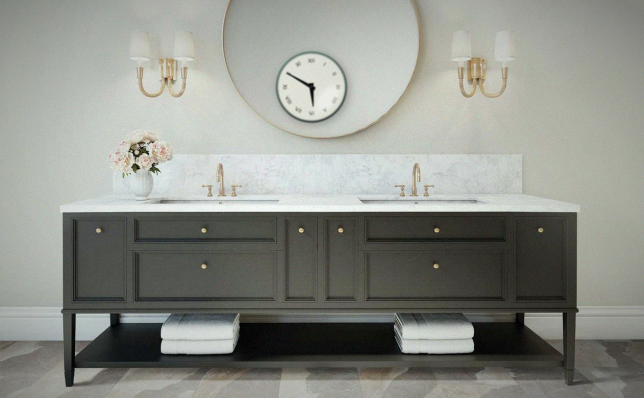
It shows 5h50
